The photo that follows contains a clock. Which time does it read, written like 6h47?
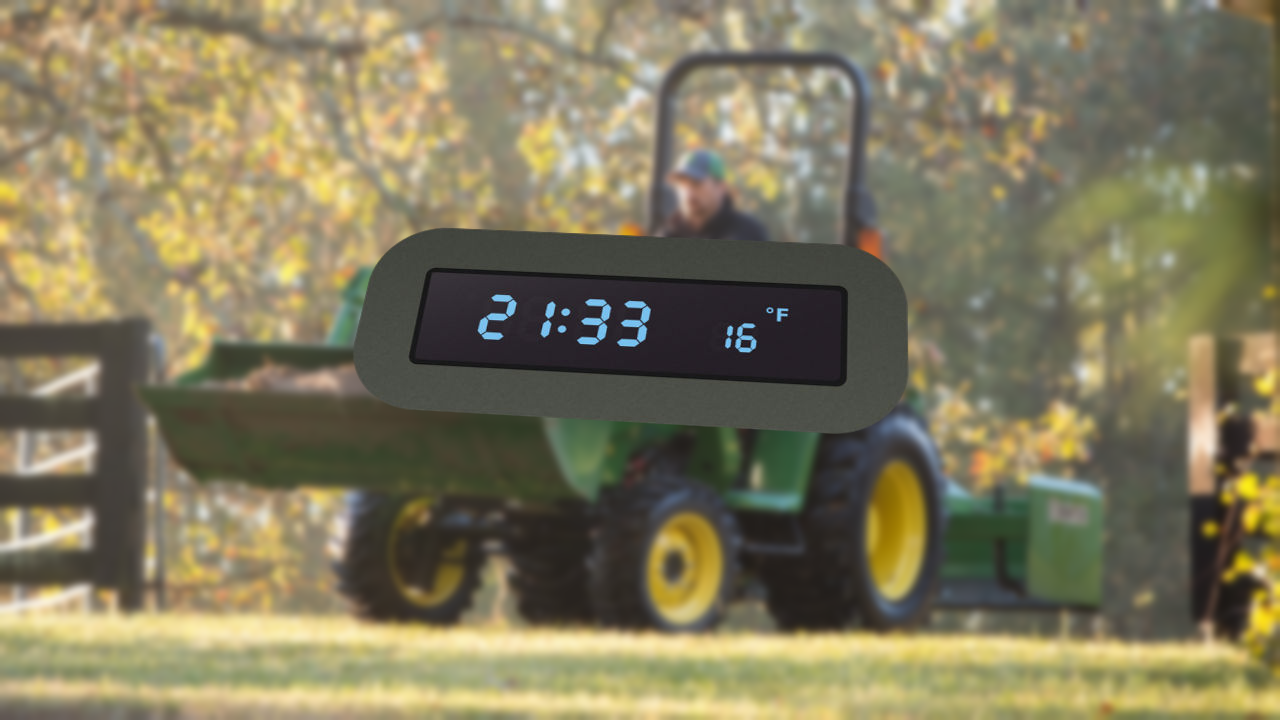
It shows 21h33
